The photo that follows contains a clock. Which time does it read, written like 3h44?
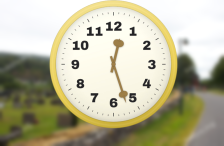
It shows 12h27
